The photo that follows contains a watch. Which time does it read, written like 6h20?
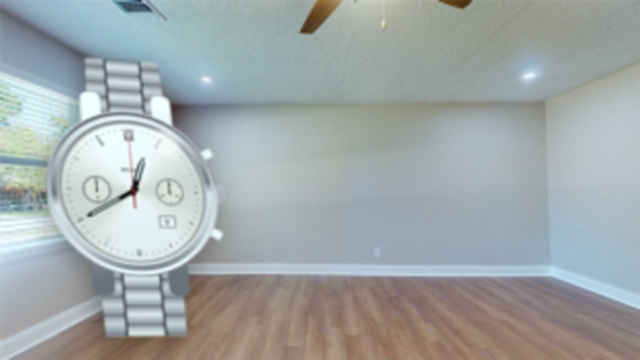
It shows 12h40
